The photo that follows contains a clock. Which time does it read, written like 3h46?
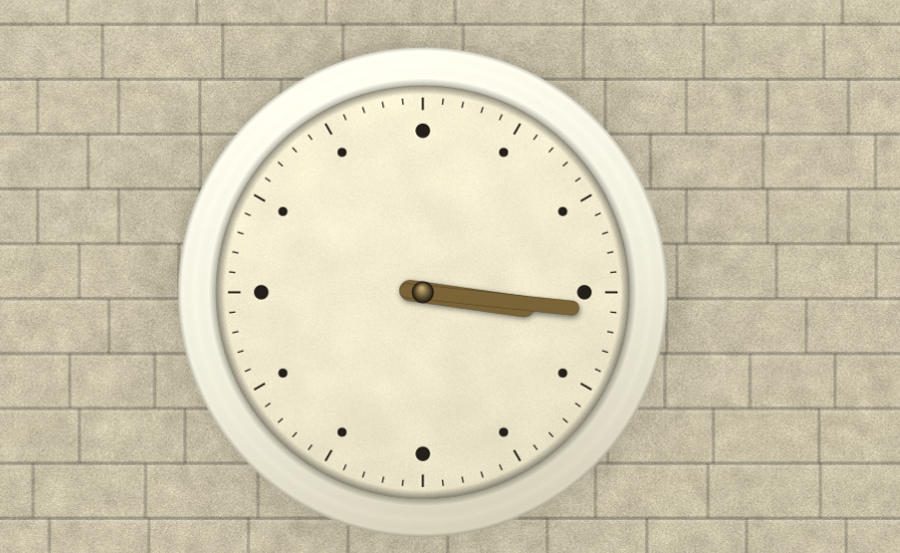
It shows 3h16
